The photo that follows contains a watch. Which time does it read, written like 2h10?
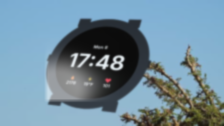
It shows 17h48
